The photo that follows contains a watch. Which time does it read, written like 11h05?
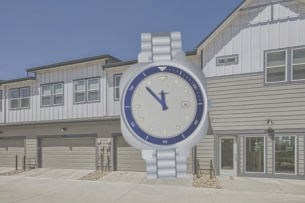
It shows 11h53
